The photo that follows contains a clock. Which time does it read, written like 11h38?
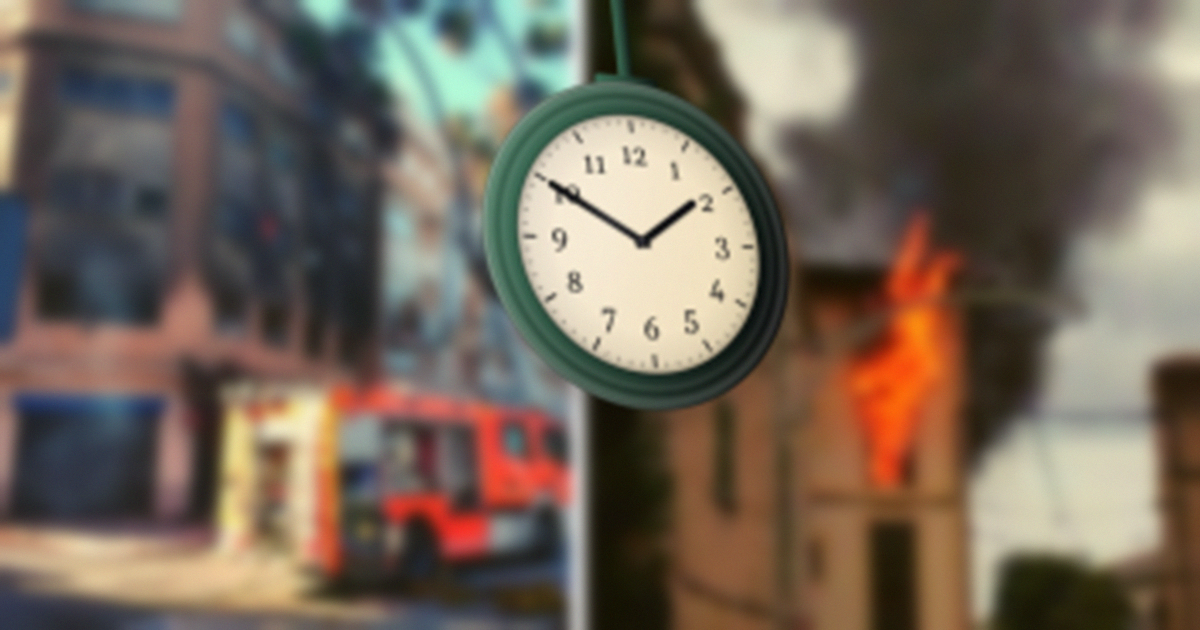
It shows 1h50
